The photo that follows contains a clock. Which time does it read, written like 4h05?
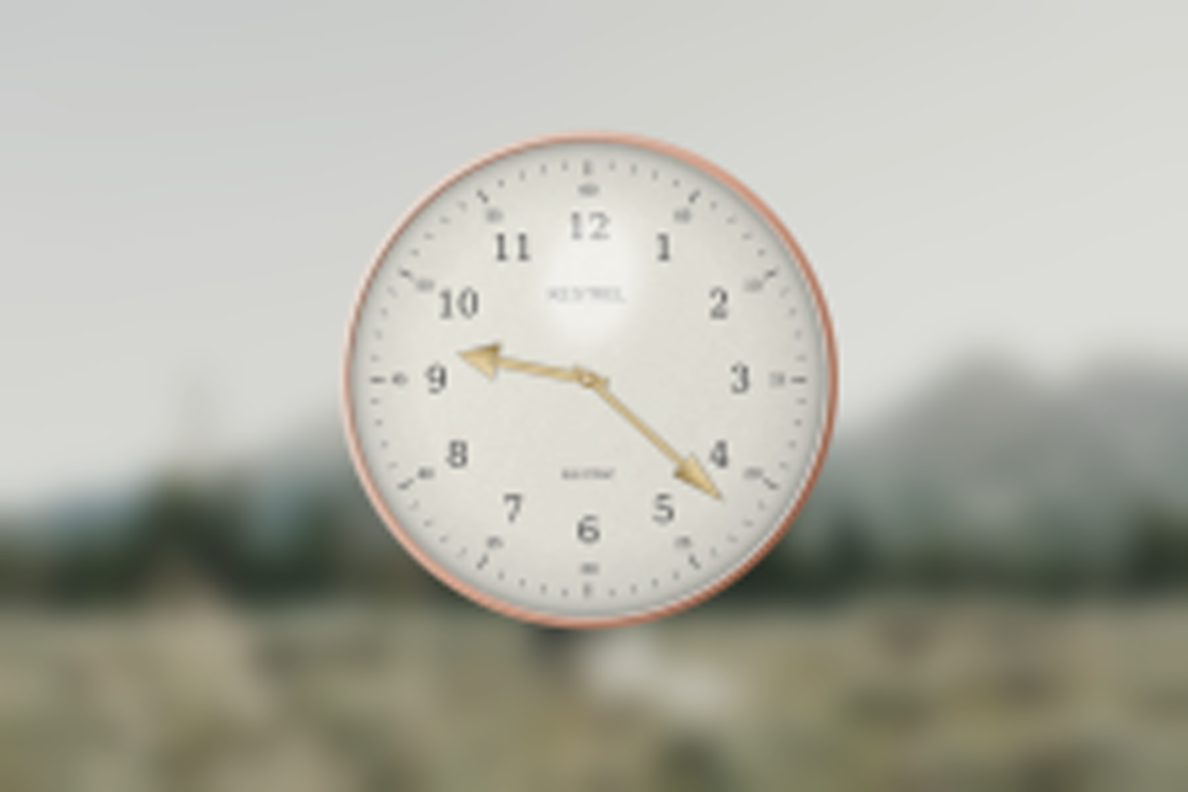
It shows 9h22
